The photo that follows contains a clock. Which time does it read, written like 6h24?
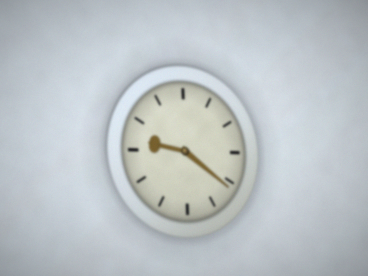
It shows 9h21
